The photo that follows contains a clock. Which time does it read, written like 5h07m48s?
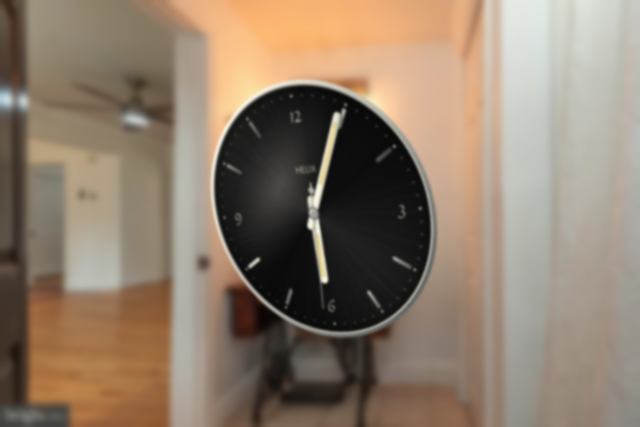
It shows 6h04m31s
